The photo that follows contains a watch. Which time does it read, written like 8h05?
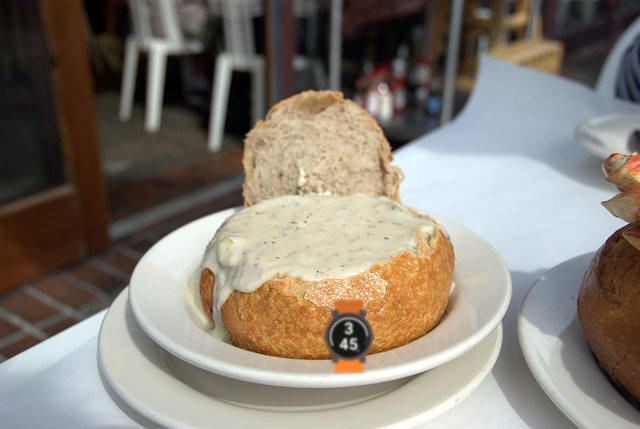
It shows 3h45
